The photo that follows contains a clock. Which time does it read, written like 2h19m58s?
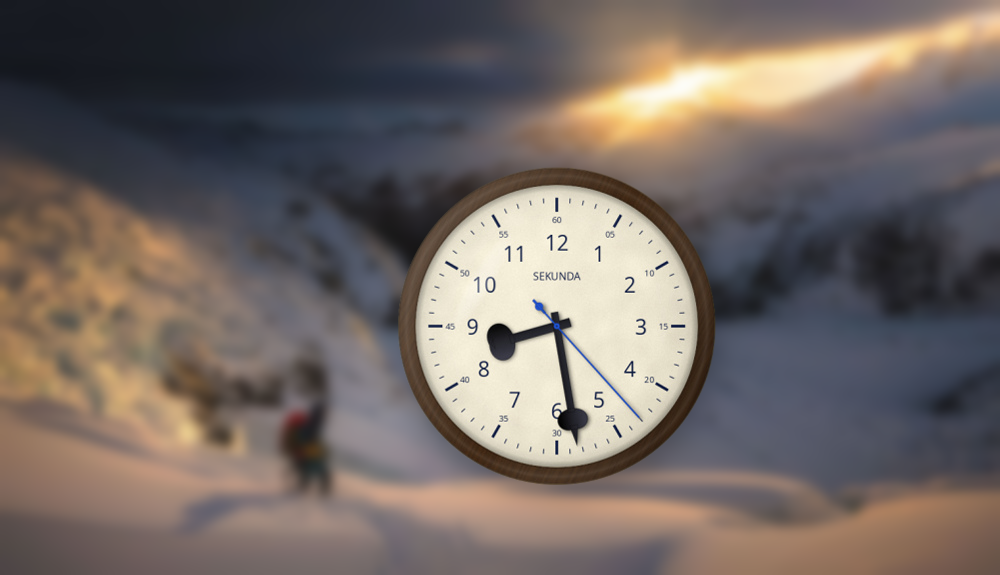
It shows 8h28m23s
